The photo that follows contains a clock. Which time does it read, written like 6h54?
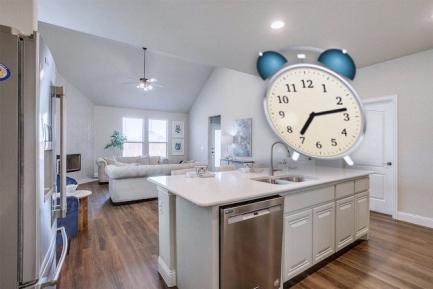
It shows 7h13
